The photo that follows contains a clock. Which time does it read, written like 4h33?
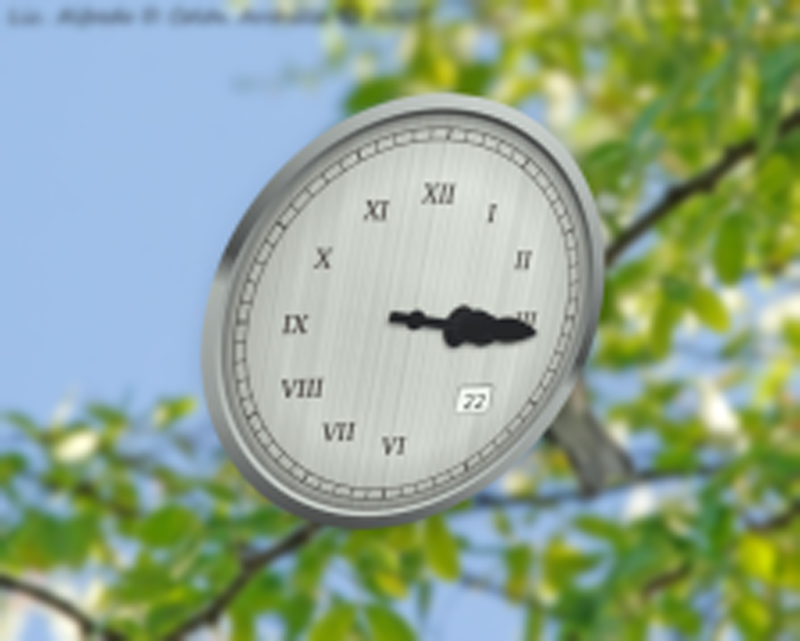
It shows 3h16
